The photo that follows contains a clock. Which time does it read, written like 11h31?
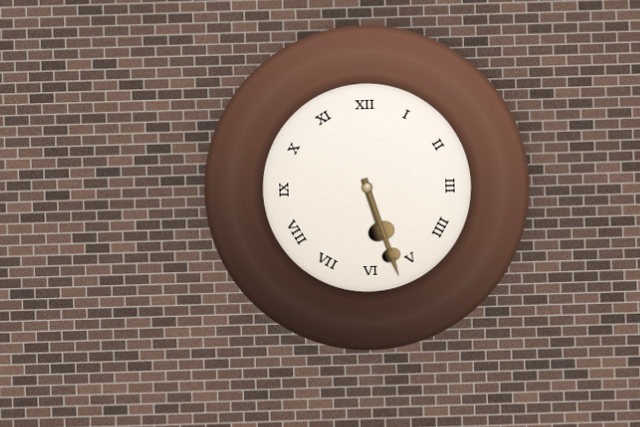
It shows 5h27
